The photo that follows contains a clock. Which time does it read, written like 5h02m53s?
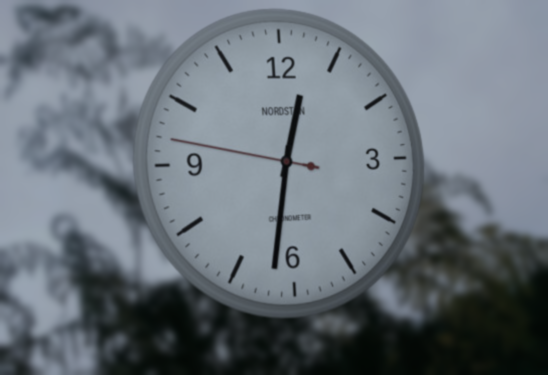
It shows 12h31m47s
